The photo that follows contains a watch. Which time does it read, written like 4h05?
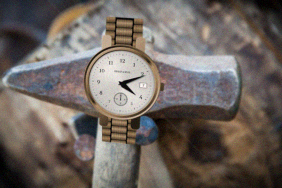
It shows 4h11
